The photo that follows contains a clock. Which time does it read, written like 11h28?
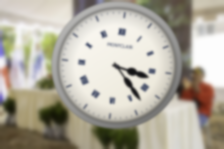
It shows 3h23
